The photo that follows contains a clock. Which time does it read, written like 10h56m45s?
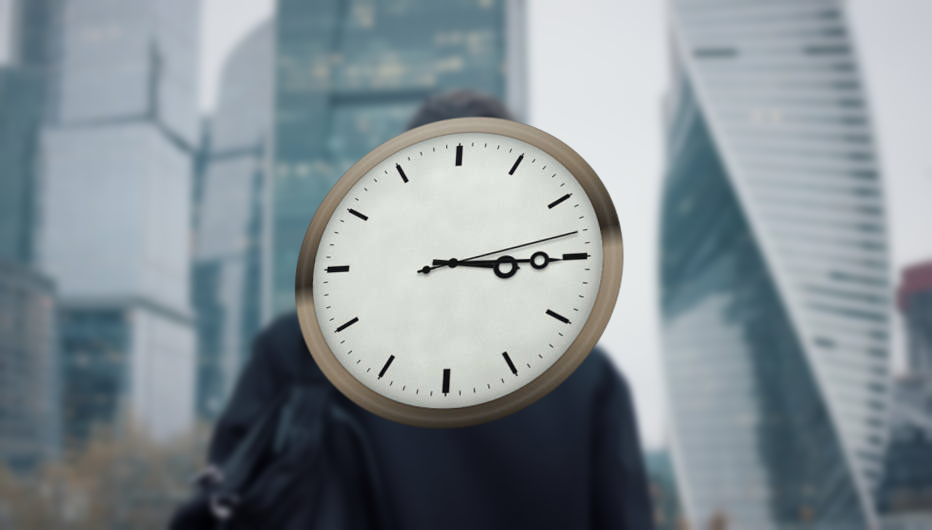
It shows 3h15m13s
